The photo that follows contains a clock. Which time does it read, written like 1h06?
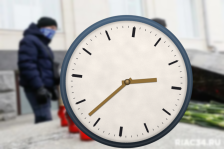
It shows 2h37
